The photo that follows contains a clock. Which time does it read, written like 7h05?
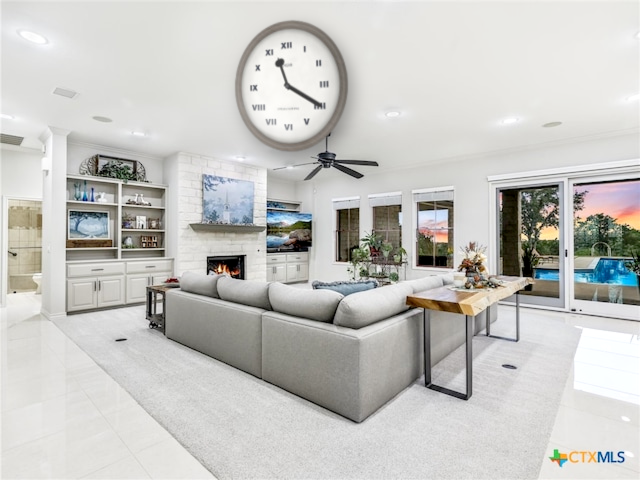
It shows 11h20
